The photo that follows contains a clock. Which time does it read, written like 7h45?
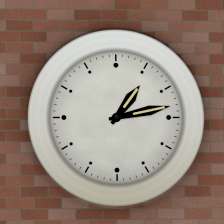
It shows 1h13
